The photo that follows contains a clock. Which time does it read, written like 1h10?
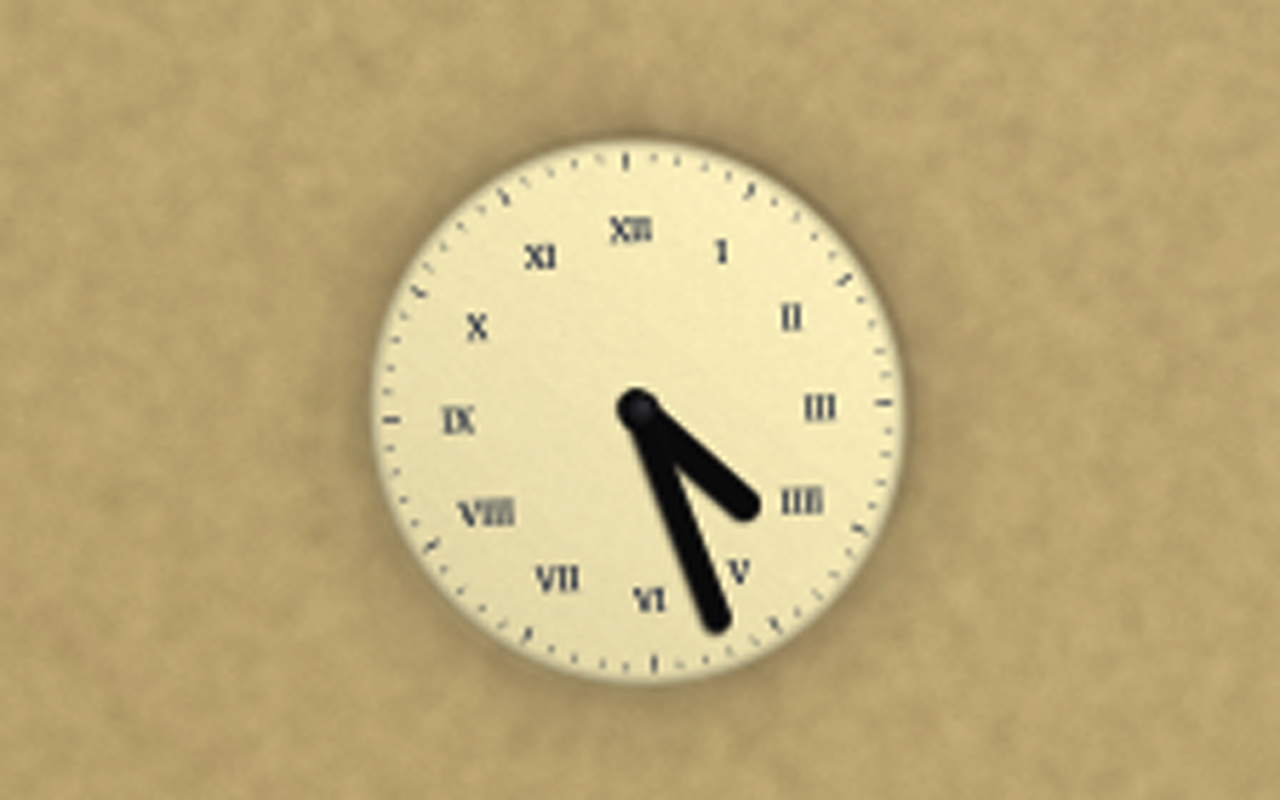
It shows 4h27
